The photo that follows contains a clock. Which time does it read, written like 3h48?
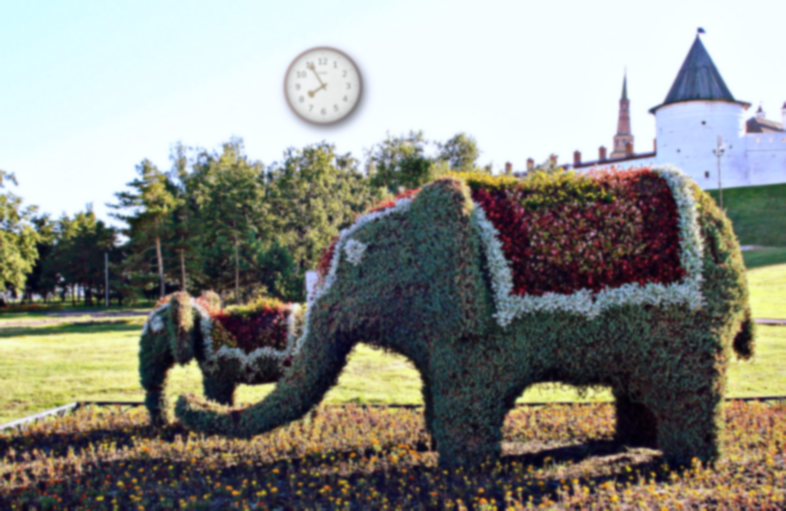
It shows 7h55
